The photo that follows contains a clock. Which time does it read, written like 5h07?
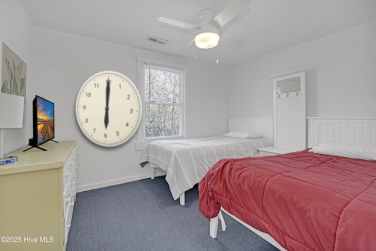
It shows 6h00
